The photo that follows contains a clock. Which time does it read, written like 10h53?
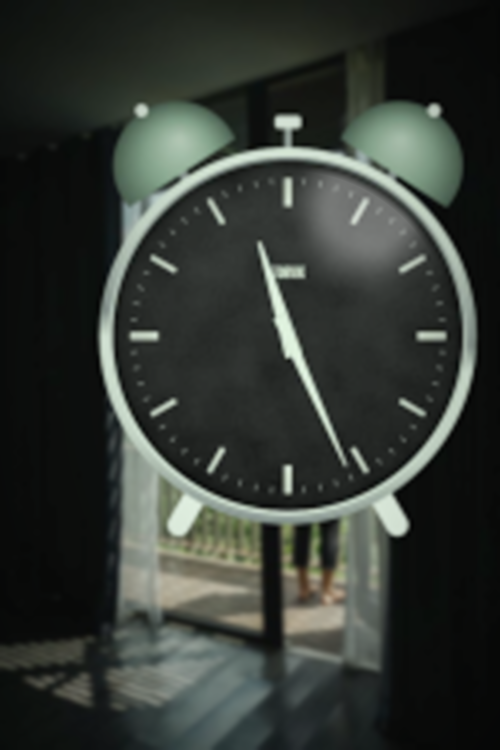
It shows 11h26
